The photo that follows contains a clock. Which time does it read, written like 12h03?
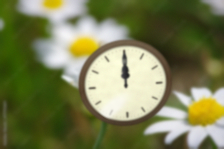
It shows 12h00
